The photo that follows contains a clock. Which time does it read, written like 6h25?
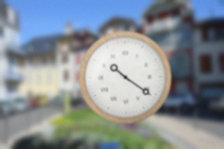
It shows 10h21
